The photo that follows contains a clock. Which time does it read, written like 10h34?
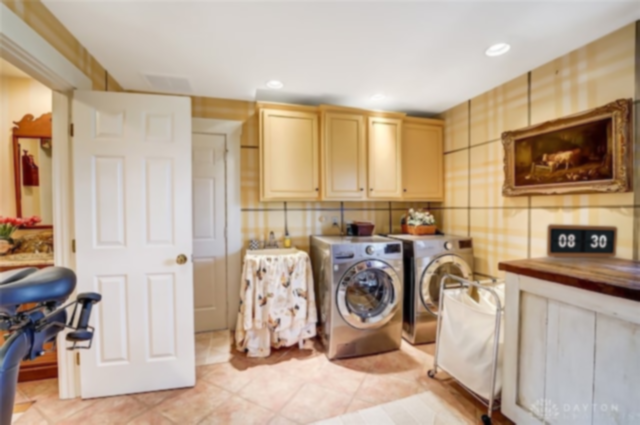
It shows 8h30
